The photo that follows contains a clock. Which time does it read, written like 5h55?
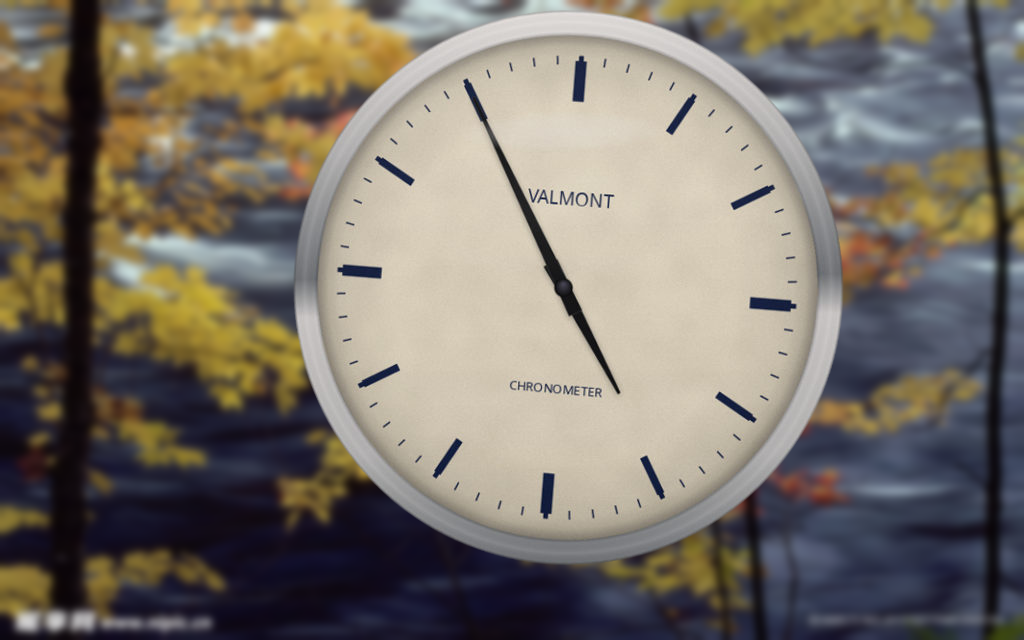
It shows 4h55
